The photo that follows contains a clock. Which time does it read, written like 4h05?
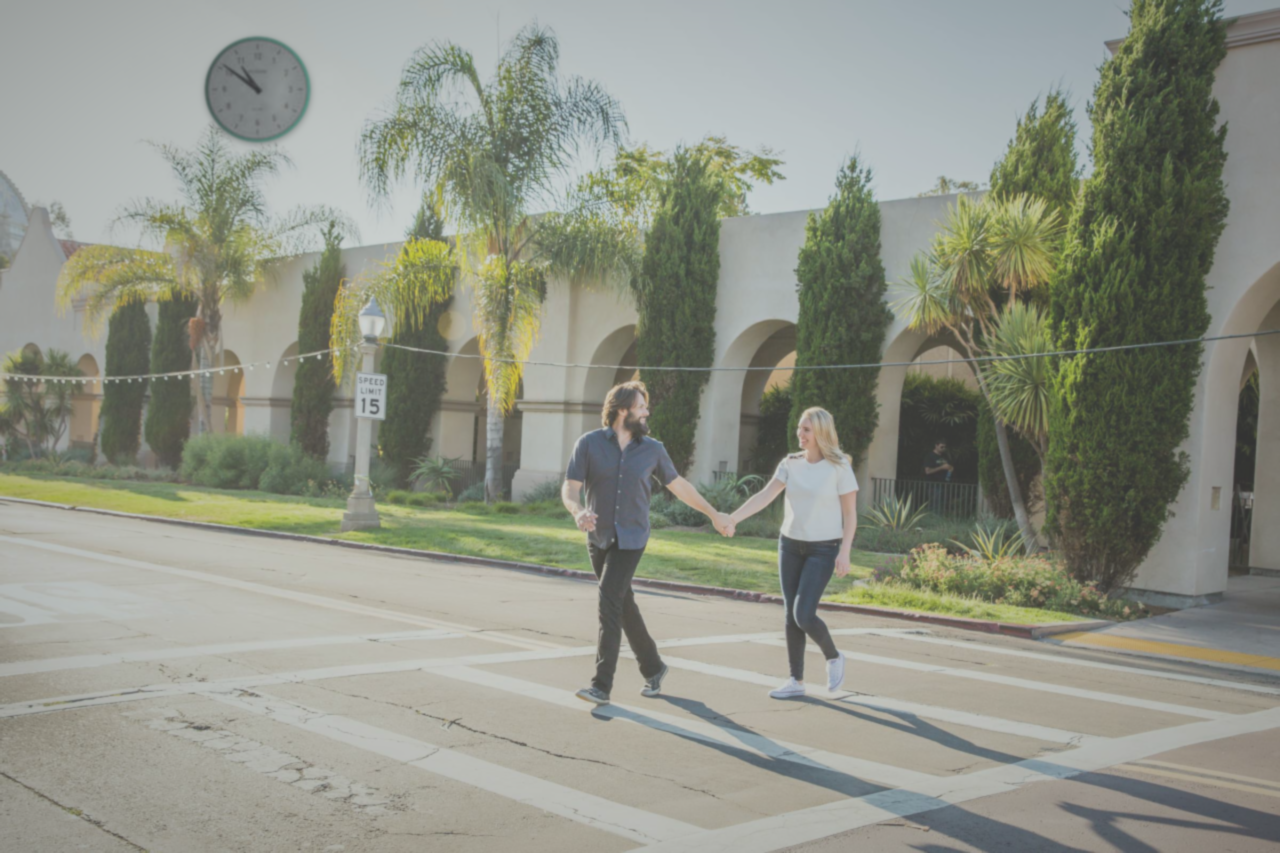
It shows 10h51
